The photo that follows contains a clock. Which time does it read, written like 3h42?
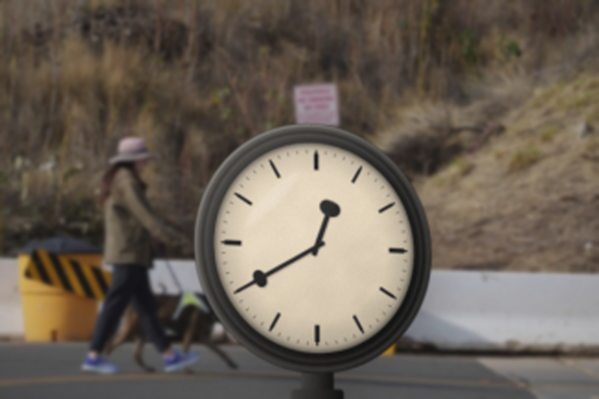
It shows 12h40
